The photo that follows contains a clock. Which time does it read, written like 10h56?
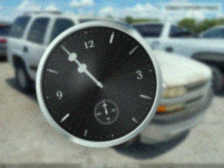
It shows 10h55
